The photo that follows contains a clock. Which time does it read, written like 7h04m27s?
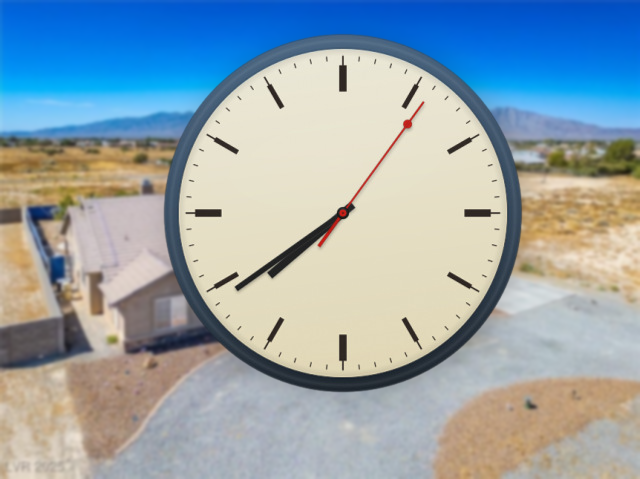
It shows 7h39m06s
